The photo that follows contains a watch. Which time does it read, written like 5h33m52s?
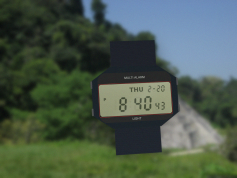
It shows 8h40m43s
